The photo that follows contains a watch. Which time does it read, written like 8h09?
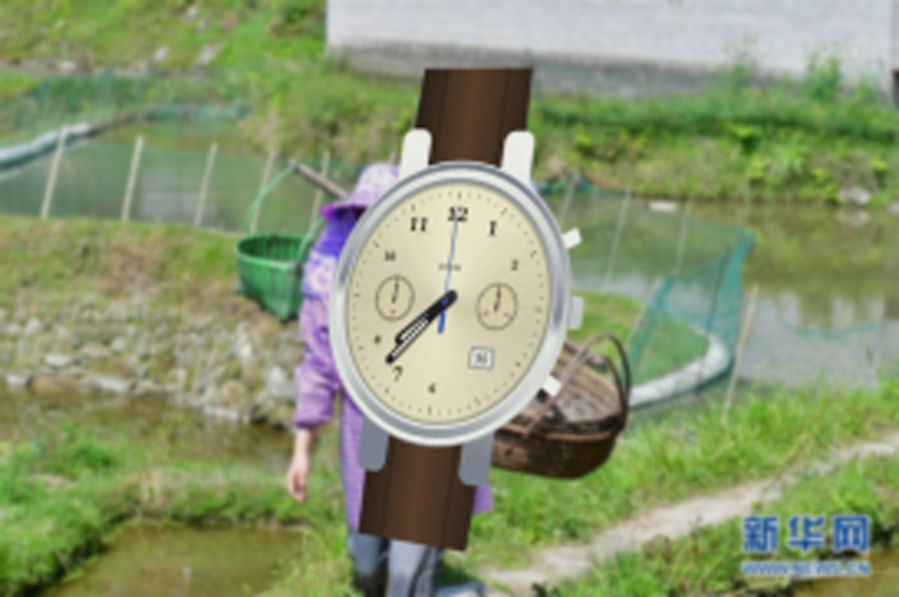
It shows 7h37
